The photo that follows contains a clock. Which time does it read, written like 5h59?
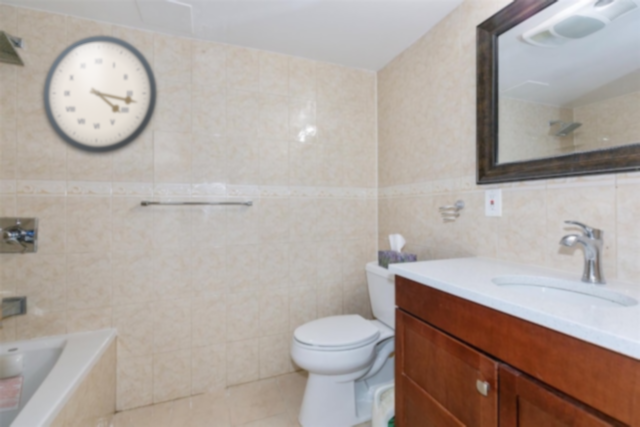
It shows 4h17
